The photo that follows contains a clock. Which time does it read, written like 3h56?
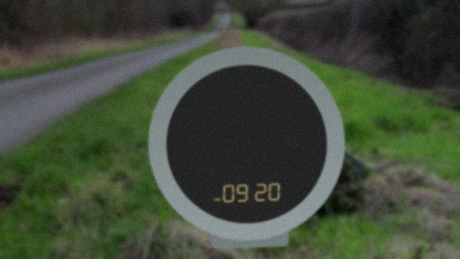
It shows 9h20
